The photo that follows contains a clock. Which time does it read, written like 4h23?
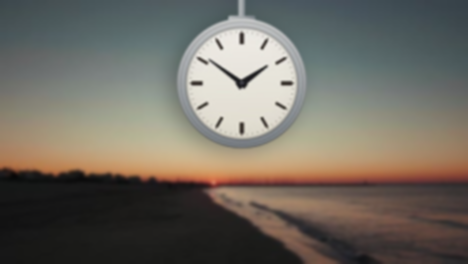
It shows 1h51
